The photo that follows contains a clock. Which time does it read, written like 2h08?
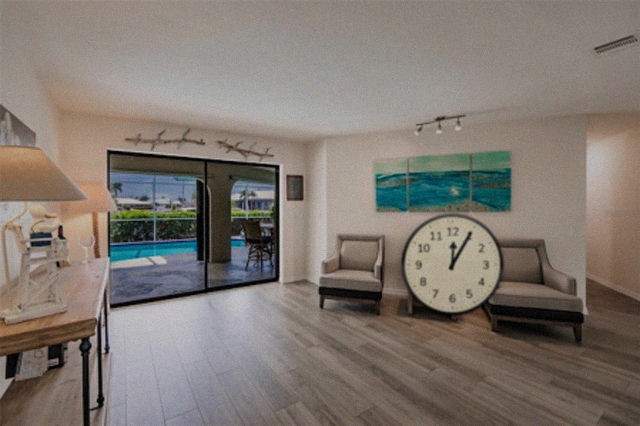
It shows 12h05
